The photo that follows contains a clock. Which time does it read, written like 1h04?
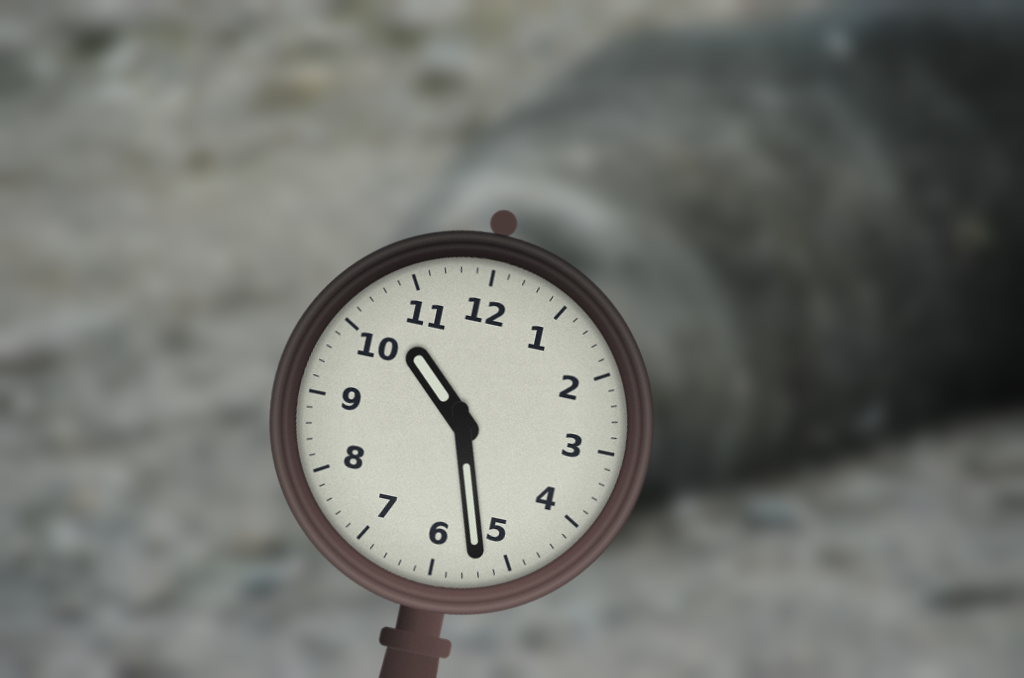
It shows 10h27
